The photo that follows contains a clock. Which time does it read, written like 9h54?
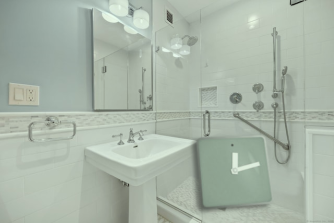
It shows 12h13
